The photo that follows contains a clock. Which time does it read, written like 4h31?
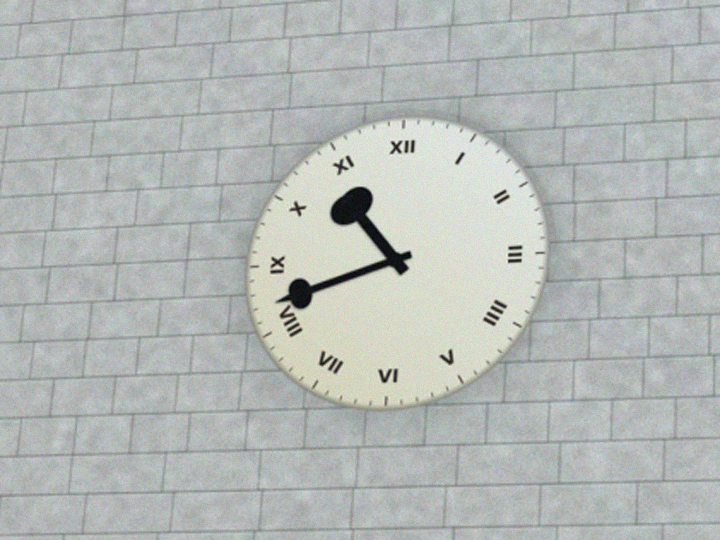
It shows 10h42
